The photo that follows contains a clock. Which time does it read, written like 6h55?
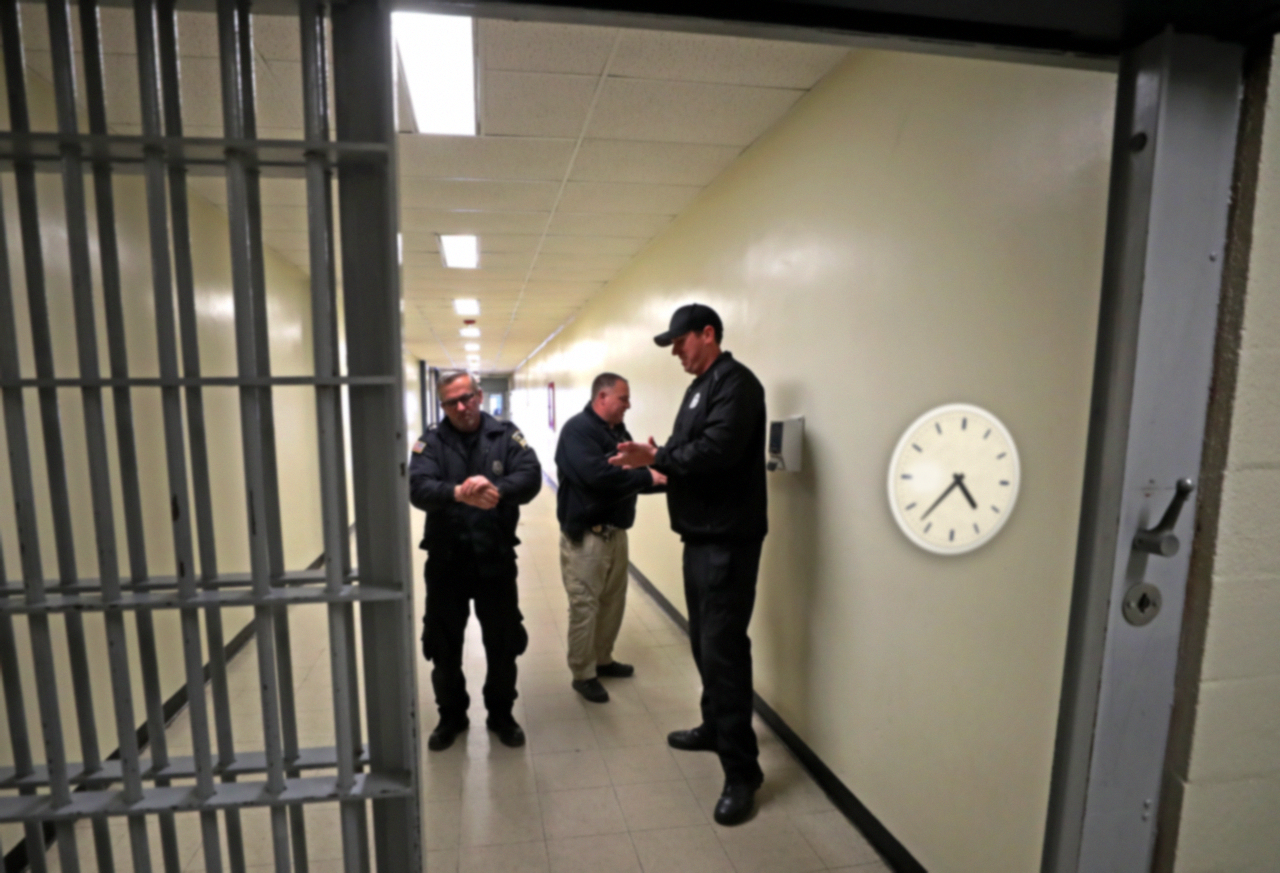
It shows 4h37
